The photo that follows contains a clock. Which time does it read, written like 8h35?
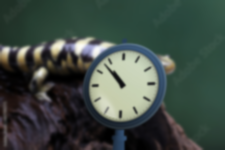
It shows 10h53
